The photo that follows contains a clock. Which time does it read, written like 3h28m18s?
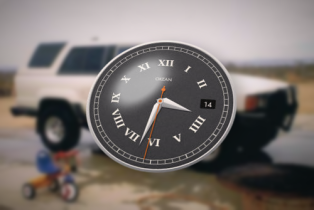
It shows 3h32m31s
